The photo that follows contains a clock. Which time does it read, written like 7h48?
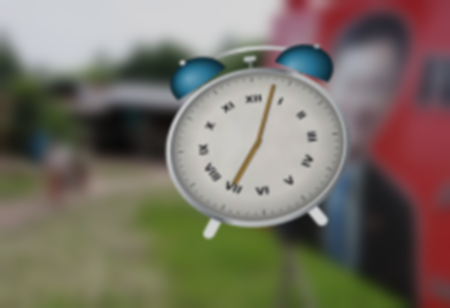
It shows 7h03
